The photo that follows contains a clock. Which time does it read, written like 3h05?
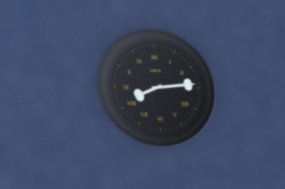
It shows 8h14
